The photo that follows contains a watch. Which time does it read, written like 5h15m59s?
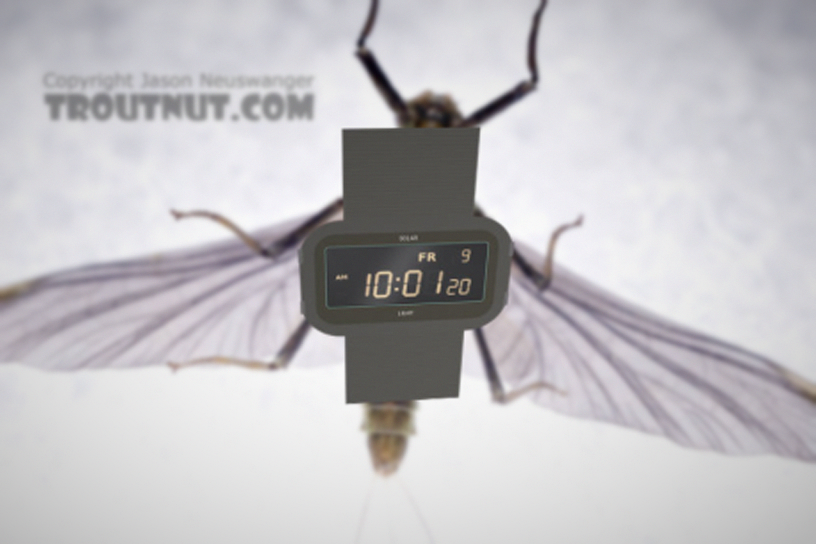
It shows 10h01m20s
